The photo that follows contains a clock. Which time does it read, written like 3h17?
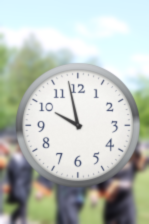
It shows 9h58
